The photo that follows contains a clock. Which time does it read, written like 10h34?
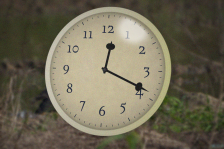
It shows 12h19
